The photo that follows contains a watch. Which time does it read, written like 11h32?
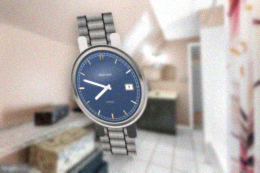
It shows 7h48
